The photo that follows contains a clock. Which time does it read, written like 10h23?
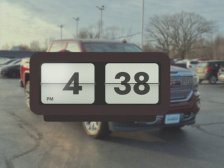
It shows 4h38
